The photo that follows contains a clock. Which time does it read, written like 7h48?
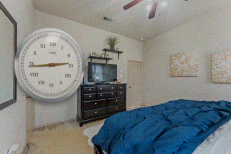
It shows 2h44
